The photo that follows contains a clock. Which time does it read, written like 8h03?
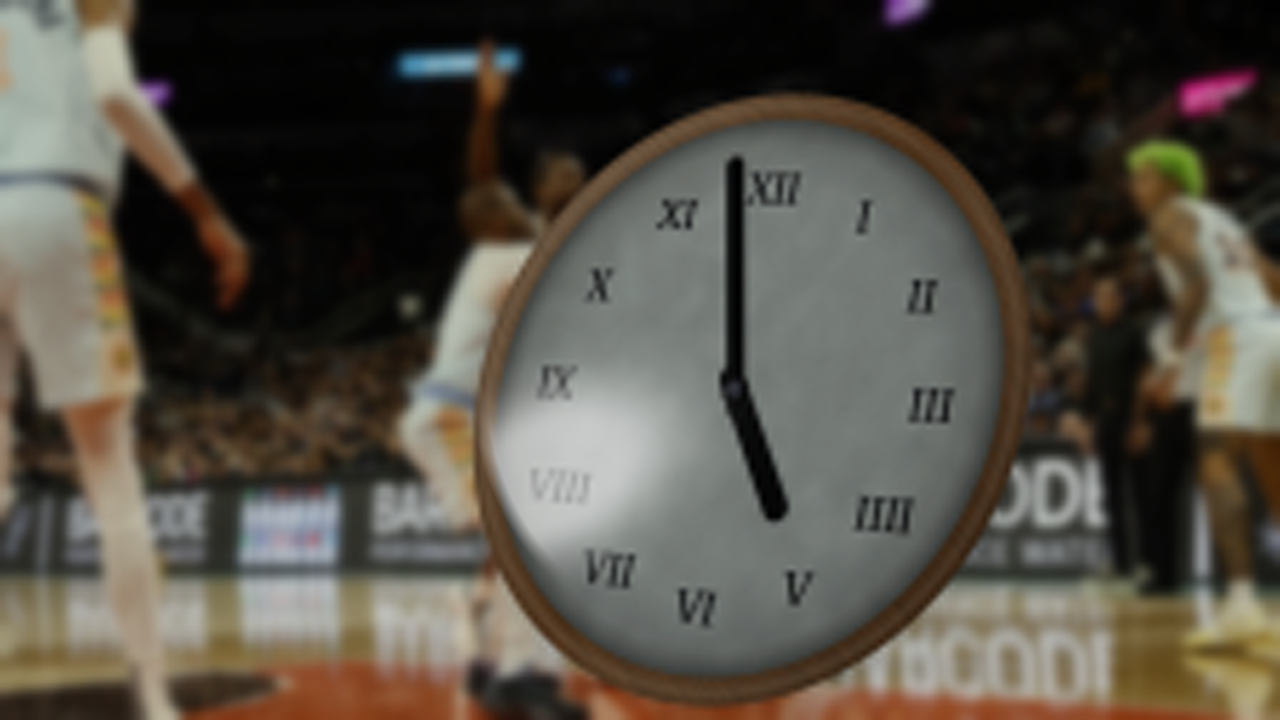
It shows 4h58
